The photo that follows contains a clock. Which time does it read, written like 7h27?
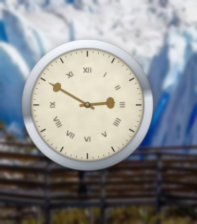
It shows 2h50
